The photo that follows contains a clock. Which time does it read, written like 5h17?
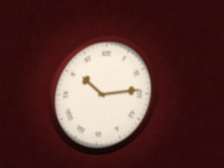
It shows 10h14
